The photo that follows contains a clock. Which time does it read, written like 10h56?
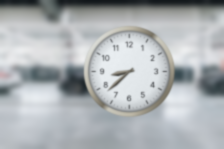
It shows 8h38
